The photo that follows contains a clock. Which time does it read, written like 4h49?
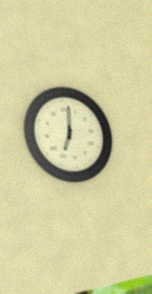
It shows 7h02
